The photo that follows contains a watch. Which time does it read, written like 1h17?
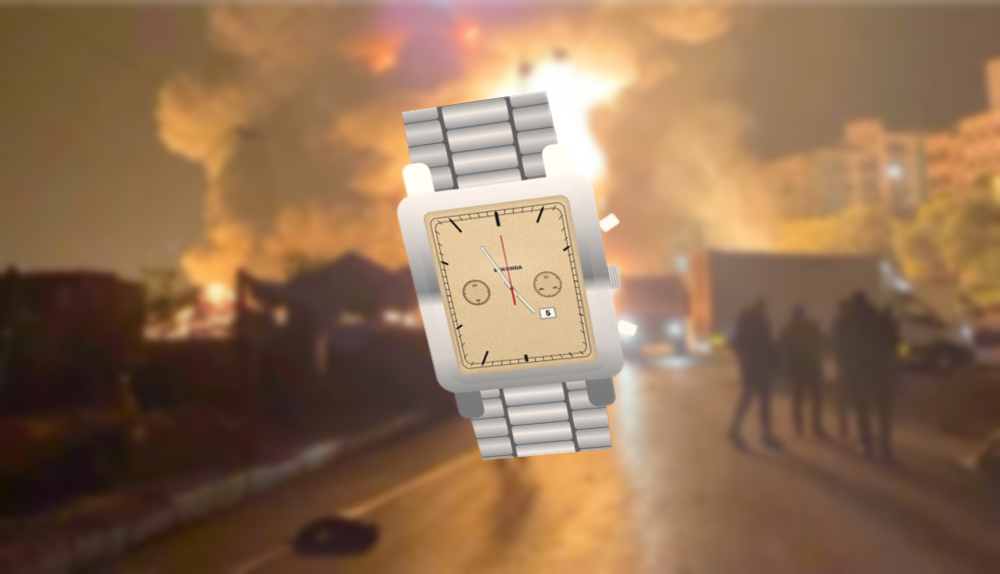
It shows 4h56
